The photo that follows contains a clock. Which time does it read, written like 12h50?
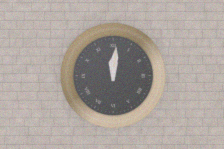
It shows 12h01
